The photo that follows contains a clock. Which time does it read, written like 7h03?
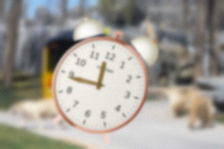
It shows 11h44
